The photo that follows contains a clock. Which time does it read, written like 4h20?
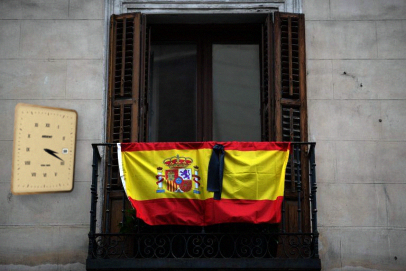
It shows 3h19
